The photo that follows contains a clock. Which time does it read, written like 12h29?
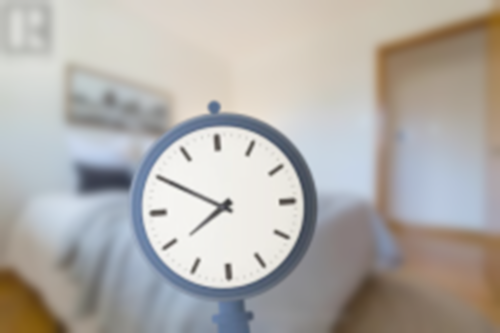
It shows 7h50
